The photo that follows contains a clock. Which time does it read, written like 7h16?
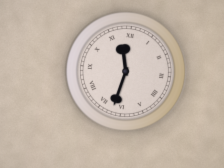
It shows 11h32
